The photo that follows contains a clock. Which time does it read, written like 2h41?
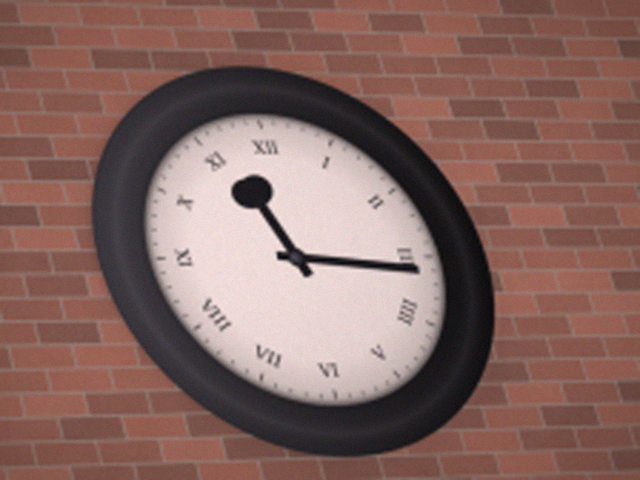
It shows 11h16
